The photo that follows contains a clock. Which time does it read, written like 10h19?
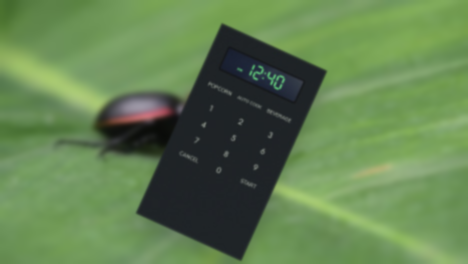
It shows 12h40
